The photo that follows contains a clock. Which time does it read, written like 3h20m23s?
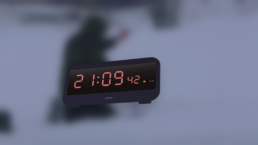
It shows 21h09m42s
